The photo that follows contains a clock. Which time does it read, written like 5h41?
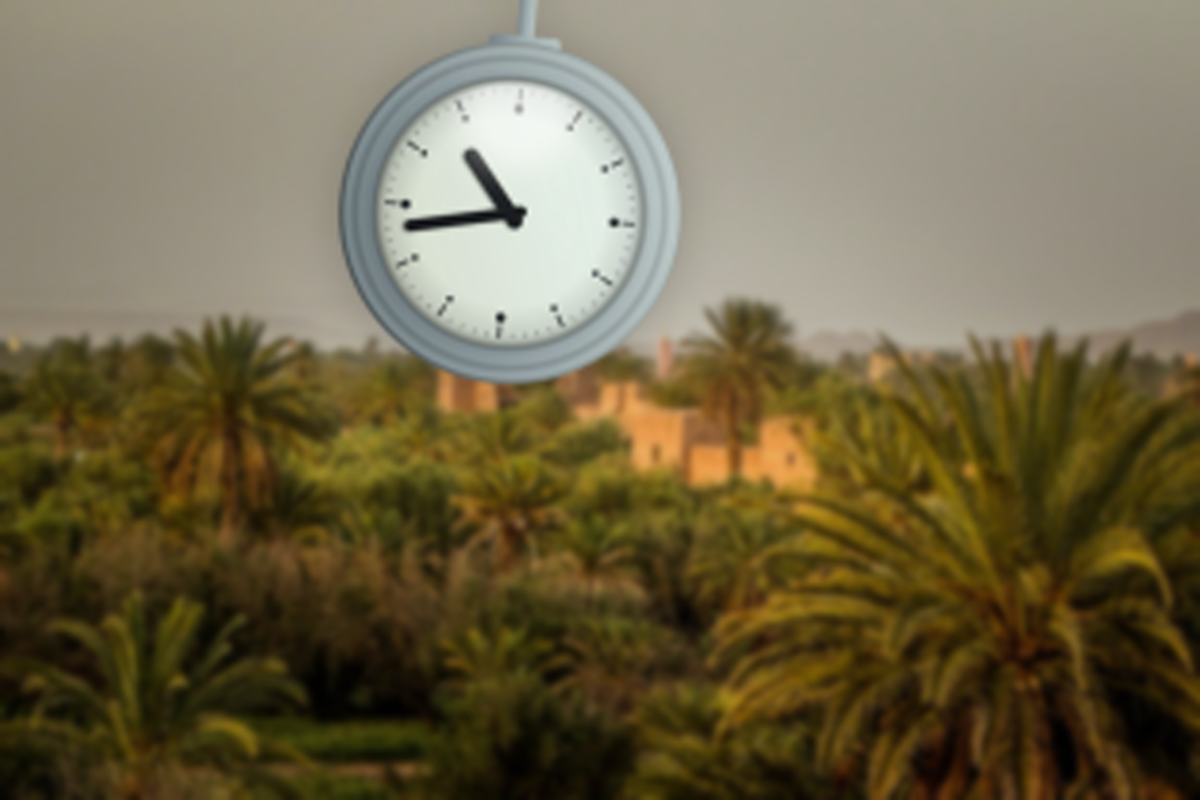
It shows 10h43
